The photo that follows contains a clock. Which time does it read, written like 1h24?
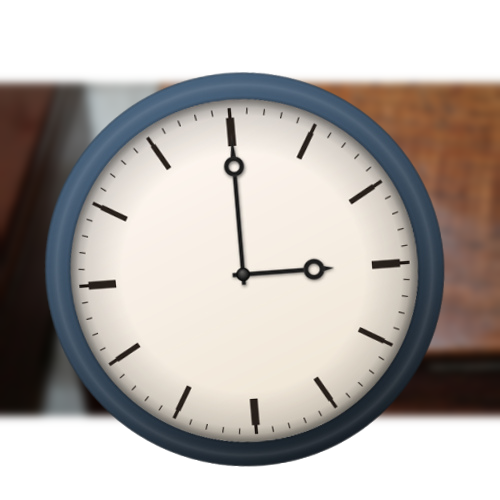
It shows 3h00
